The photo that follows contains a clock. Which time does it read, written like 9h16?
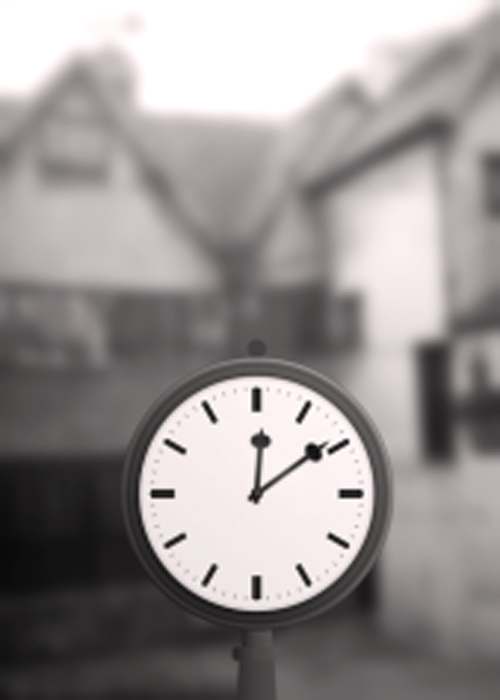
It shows 12h09
